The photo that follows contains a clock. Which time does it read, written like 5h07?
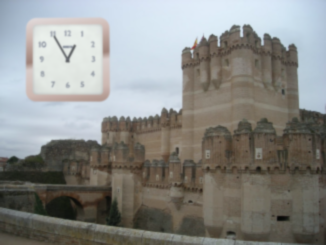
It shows 12h55
